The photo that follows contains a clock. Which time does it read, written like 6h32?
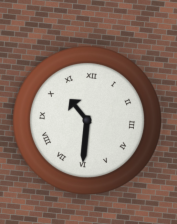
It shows 10h30
